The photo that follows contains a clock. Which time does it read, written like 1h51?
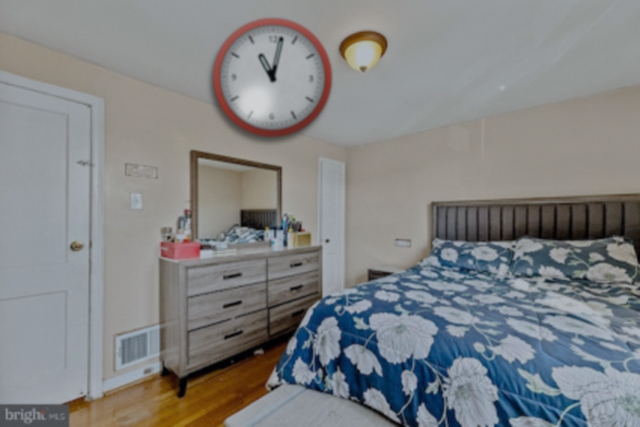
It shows 11h02
